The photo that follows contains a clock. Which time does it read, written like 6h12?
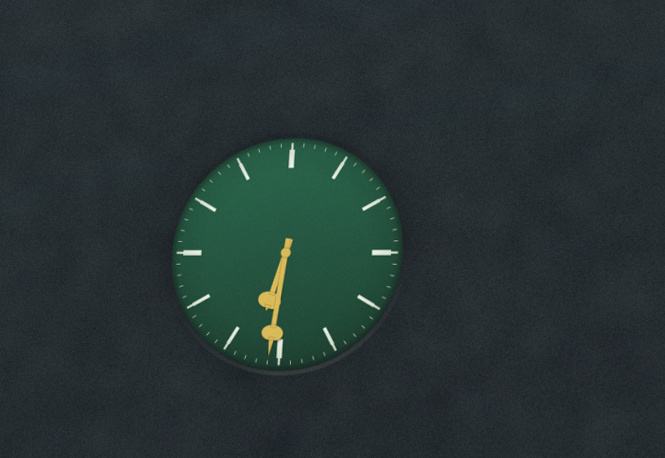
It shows 6h31
